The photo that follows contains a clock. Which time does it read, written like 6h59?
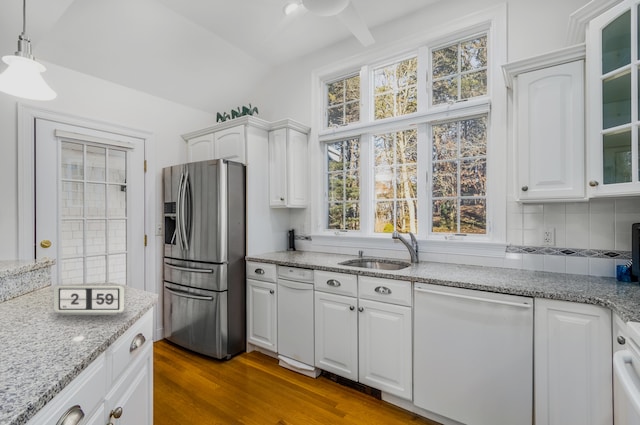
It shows 2h59
